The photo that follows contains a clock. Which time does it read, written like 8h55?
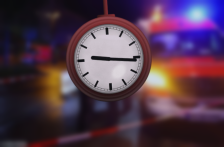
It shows 9h16
